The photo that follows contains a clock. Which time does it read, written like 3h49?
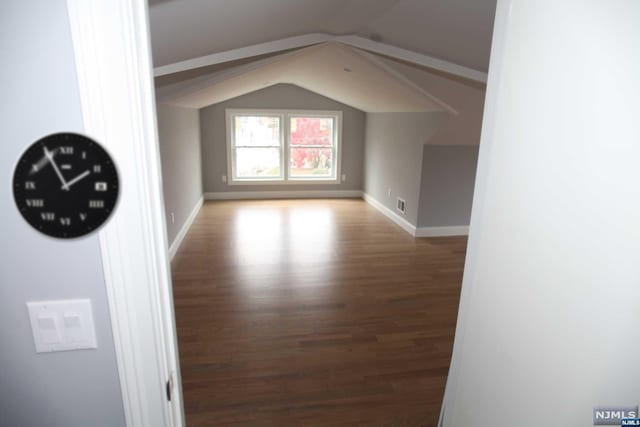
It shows 1h55
